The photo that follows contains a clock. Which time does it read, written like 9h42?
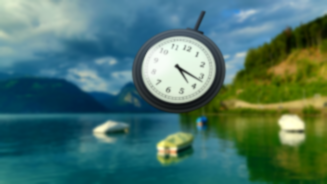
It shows 4h17
